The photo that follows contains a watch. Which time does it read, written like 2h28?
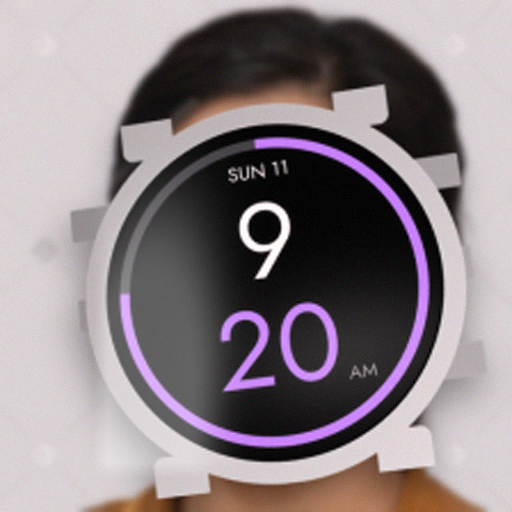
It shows 9h20
